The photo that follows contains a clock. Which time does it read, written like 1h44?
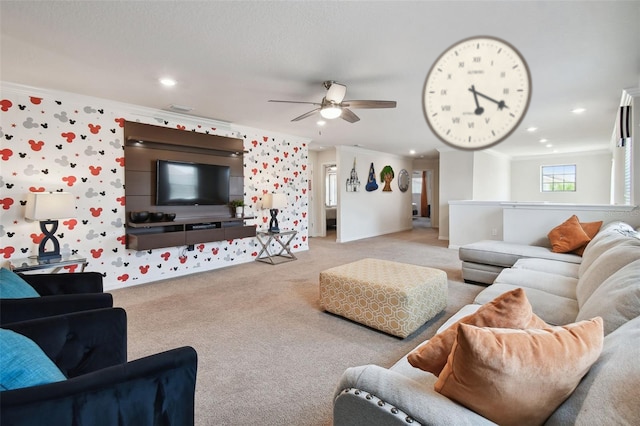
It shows 5h19
